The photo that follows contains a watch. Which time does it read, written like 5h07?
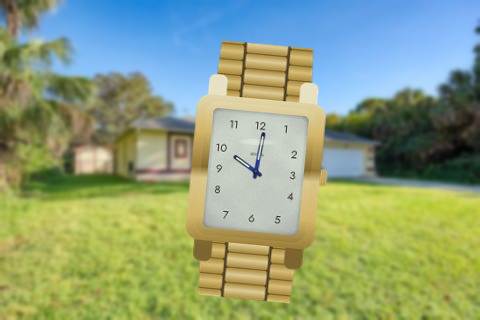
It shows 10h01
